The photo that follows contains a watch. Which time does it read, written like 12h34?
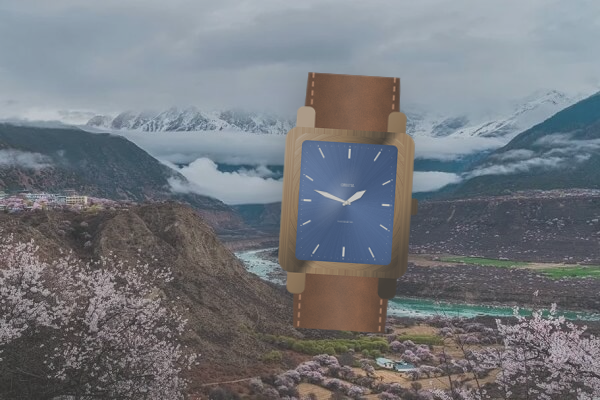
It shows 1h48
